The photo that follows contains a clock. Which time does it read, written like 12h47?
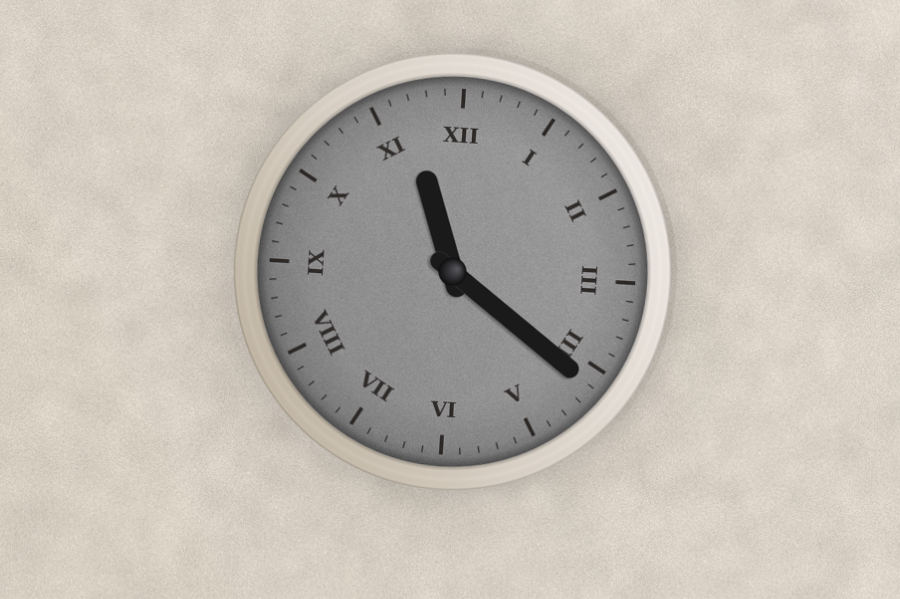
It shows 11h21
